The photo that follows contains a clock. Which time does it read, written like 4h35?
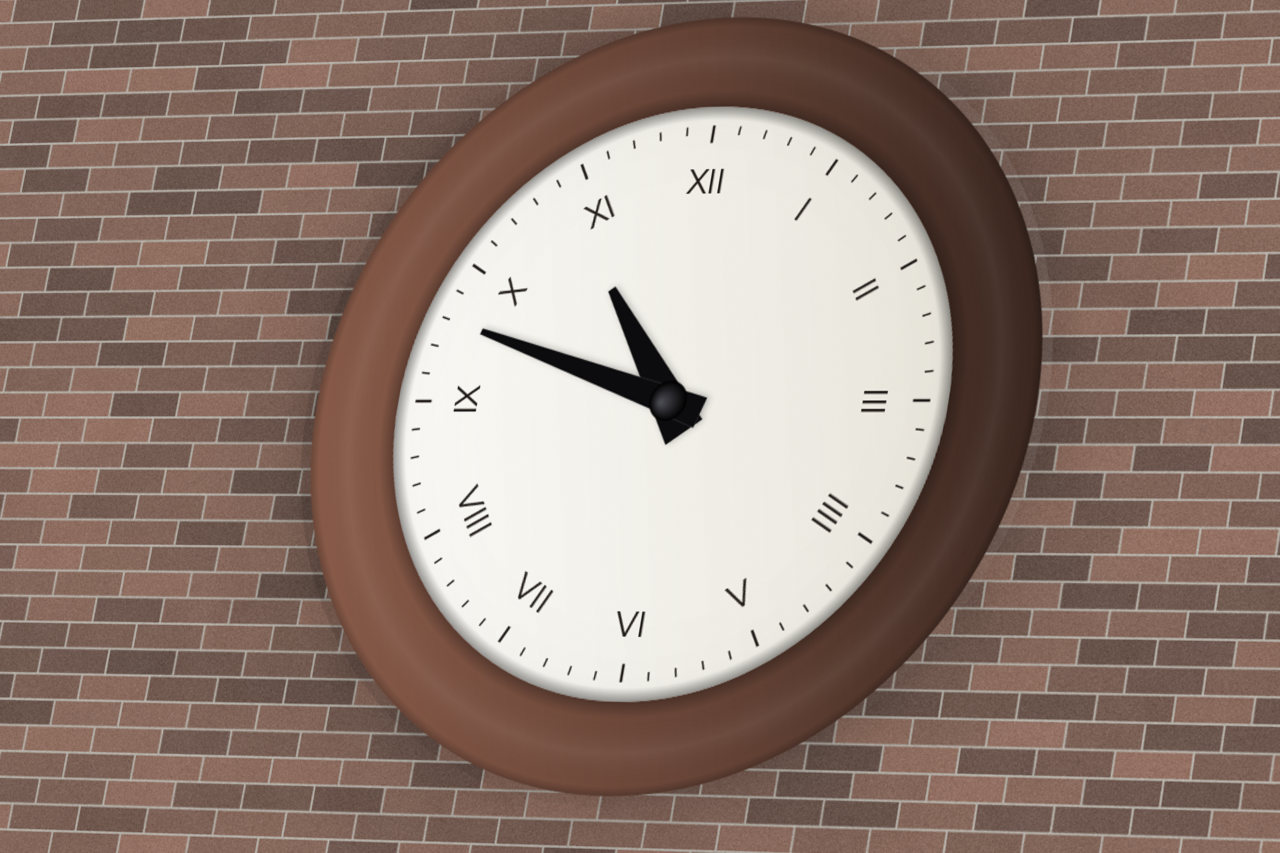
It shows 10h48
